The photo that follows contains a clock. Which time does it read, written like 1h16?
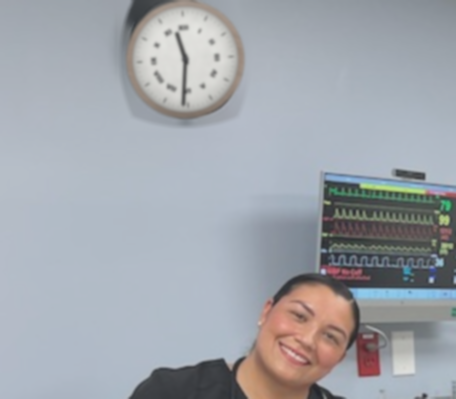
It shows 11h31
